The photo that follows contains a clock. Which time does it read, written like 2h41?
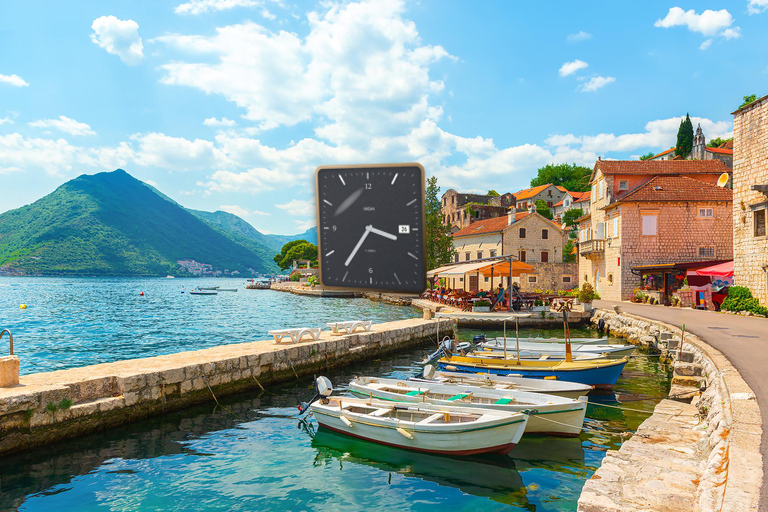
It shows 3h36
